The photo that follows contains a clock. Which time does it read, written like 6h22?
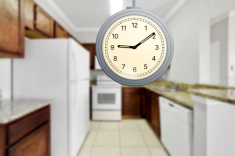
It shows 9h09
